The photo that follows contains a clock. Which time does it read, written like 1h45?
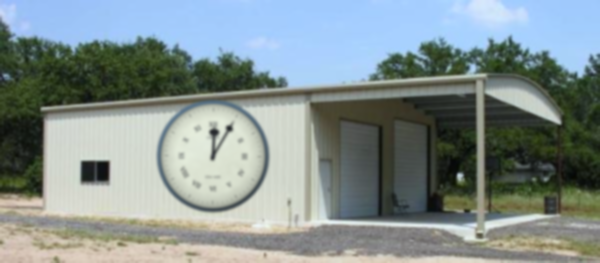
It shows 12h05
